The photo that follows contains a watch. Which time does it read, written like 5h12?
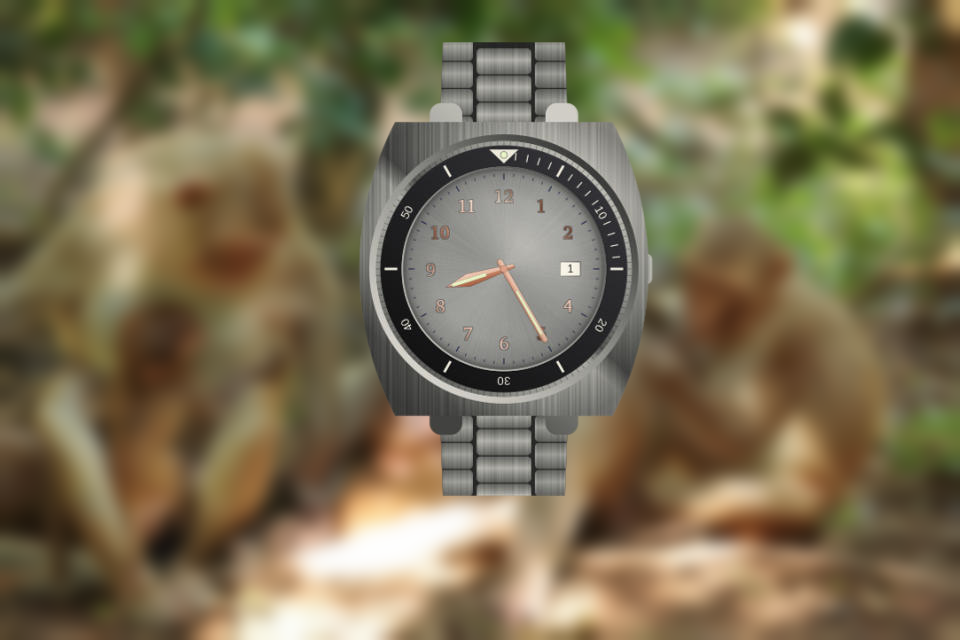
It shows 8h25
